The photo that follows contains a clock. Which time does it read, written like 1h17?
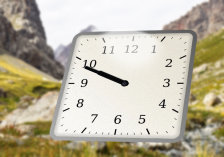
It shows 9h49
